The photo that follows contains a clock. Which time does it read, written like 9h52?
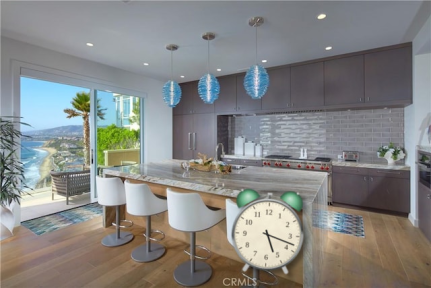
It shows 5h18
